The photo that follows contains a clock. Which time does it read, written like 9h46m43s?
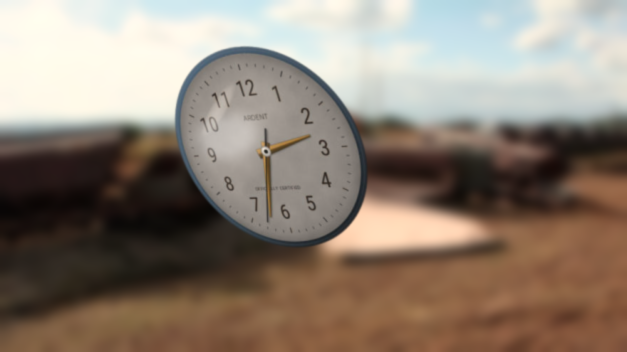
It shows 2h32m33s
